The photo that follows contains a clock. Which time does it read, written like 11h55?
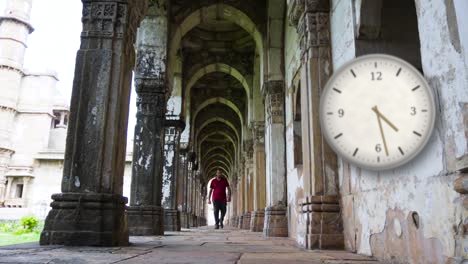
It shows 4h28
